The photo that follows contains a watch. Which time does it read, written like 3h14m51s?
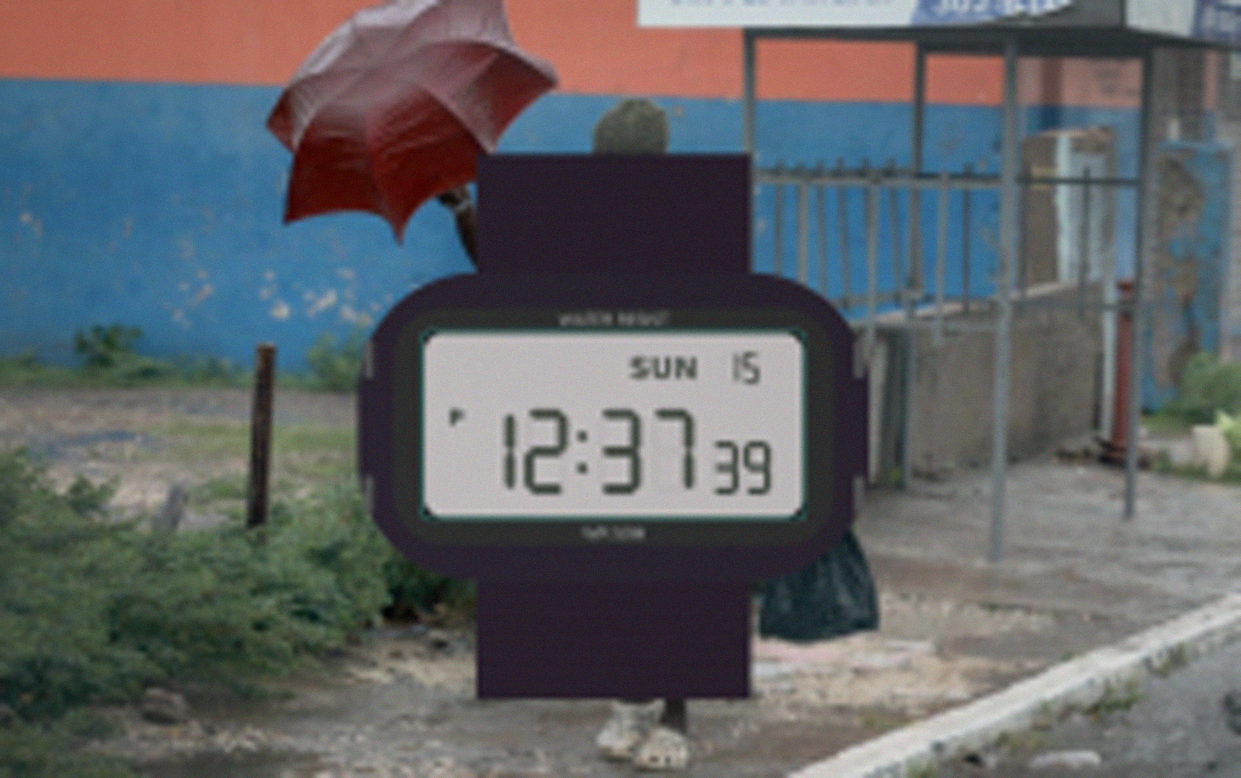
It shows 12h37m39s
